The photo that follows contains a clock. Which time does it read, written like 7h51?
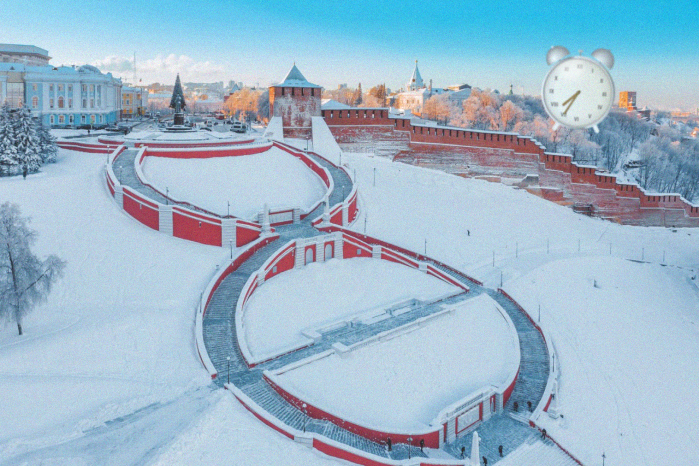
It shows 7h35
